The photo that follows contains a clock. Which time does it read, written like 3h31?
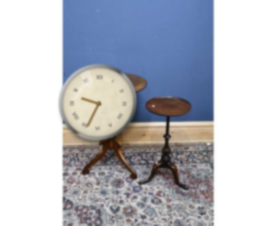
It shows 9h34
